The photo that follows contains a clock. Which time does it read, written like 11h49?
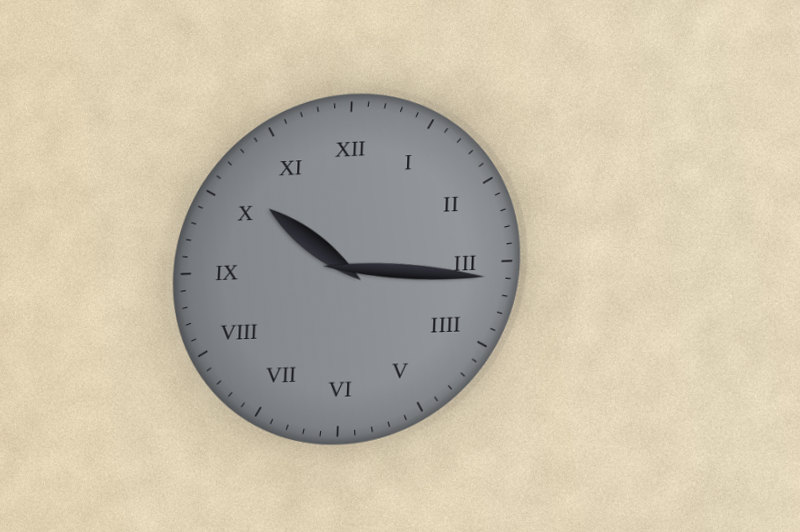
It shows 10h16
